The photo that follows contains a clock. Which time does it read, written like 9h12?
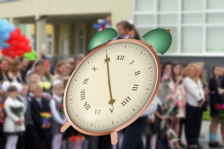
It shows 4h55
